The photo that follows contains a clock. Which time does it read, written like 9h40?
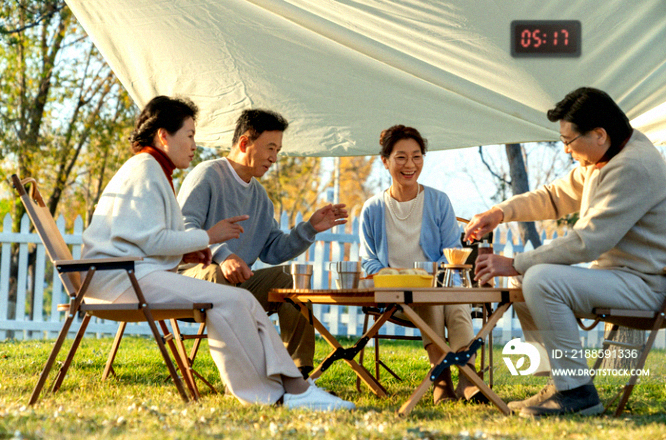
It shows 5h17
